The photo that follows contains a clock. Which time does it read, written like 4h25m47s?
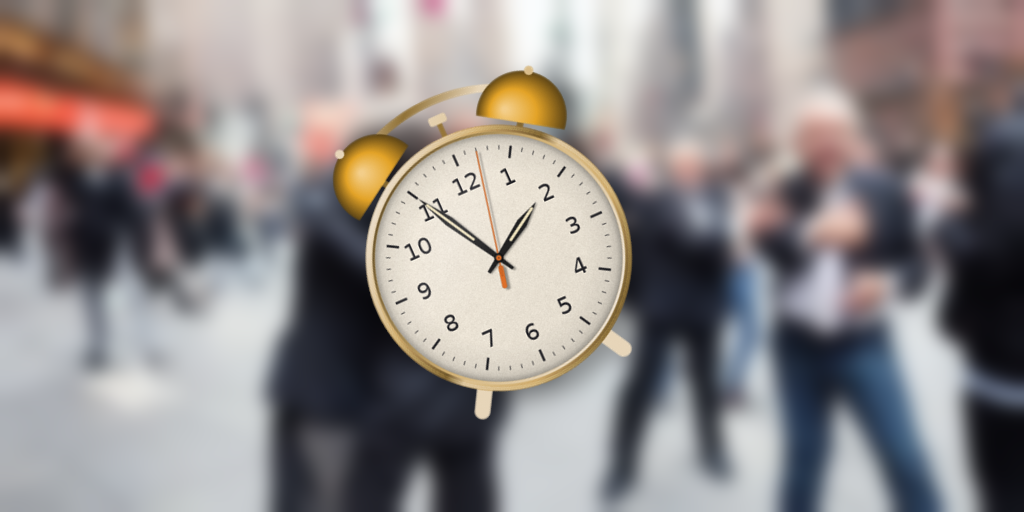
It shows 1h55m02s
